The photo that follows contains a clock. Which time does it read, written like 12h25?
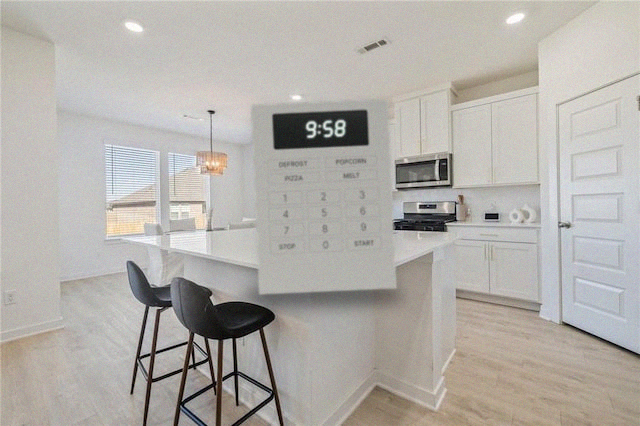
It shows 9h58
